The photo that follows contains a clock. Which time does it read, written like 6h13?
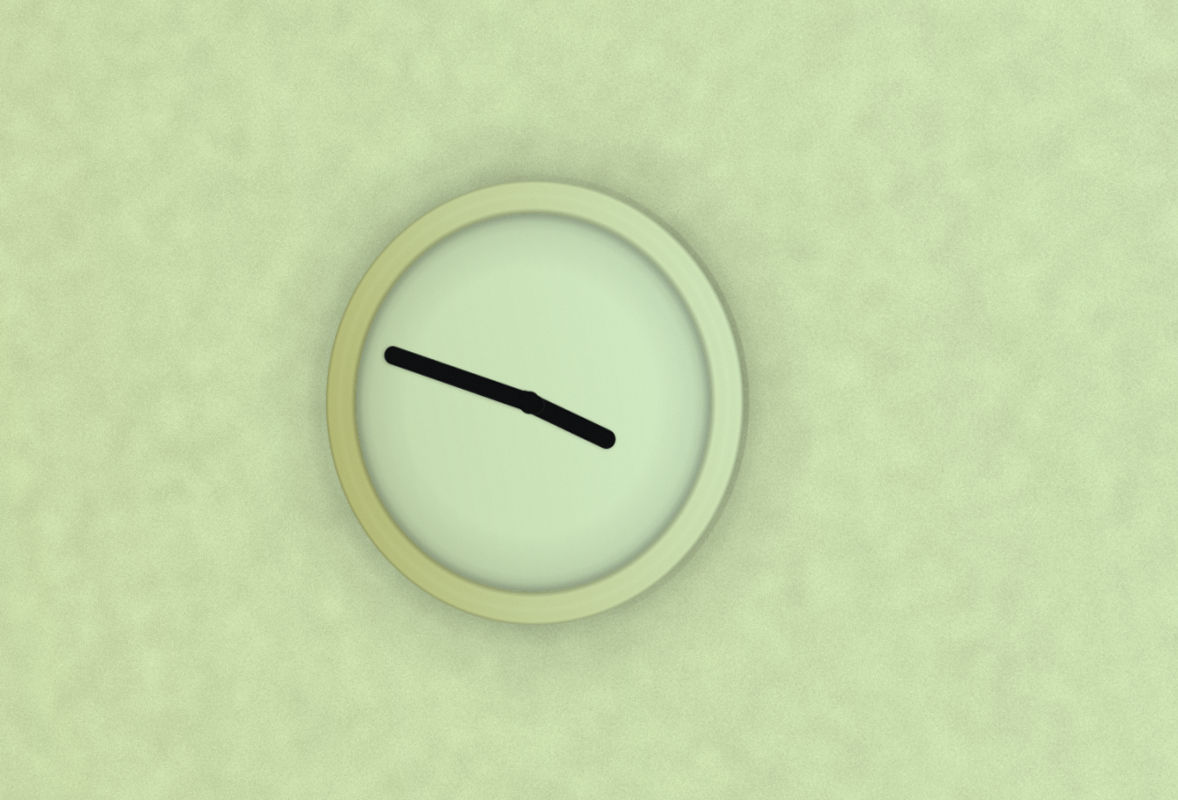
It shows 3h48
